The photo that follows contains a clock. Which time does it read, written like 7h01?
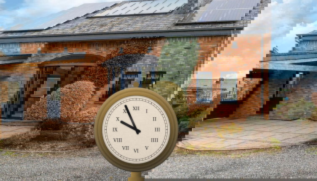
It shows 9h56
